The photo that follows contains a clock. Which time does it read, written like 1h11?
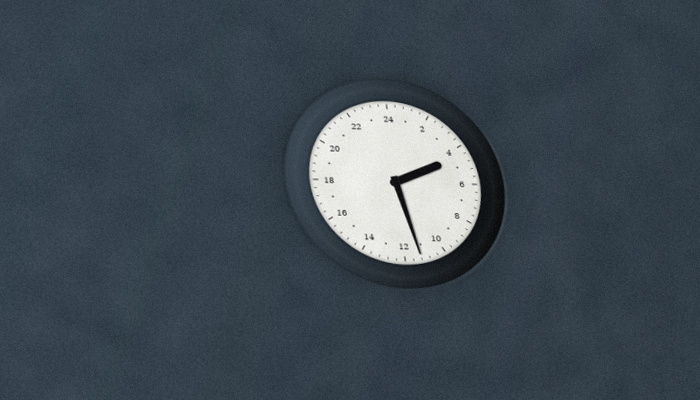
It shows 4h28
